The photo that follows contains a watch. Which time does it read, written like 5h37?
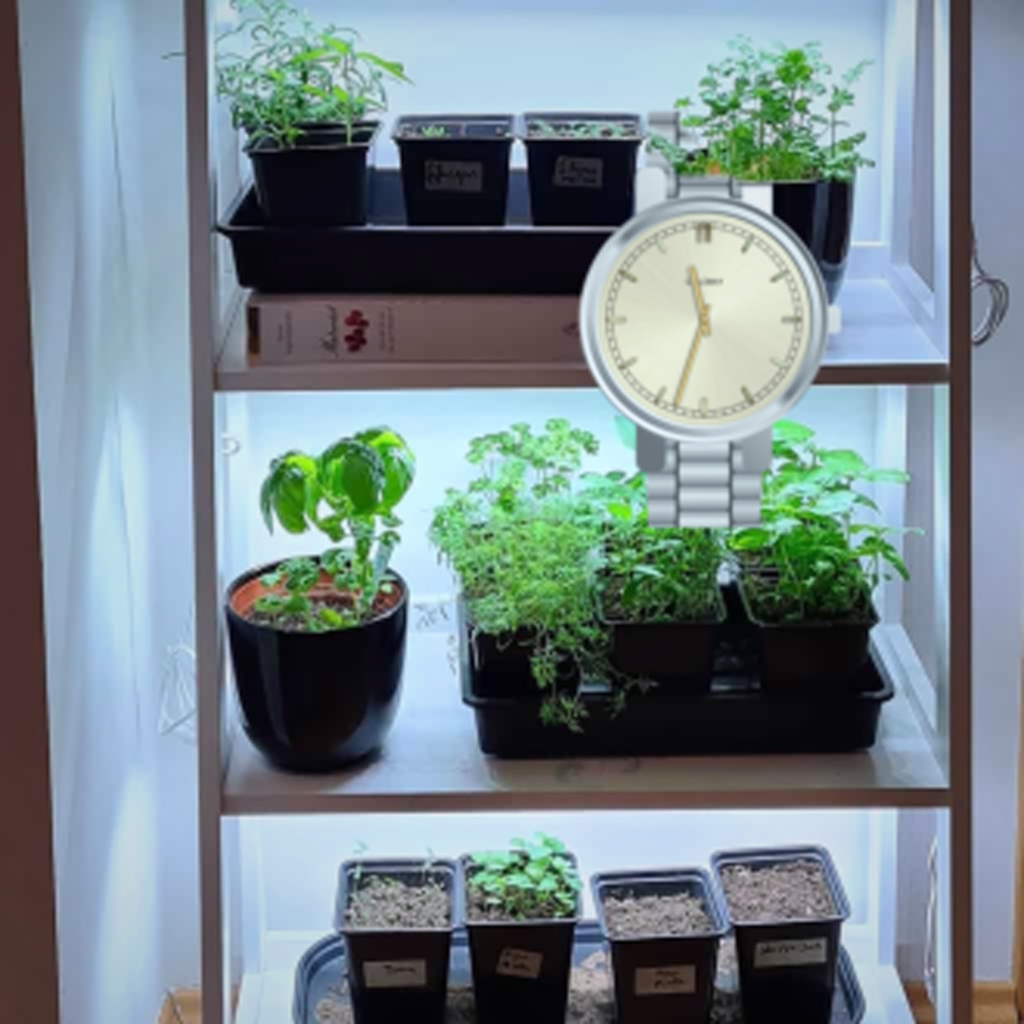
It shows 11h33
